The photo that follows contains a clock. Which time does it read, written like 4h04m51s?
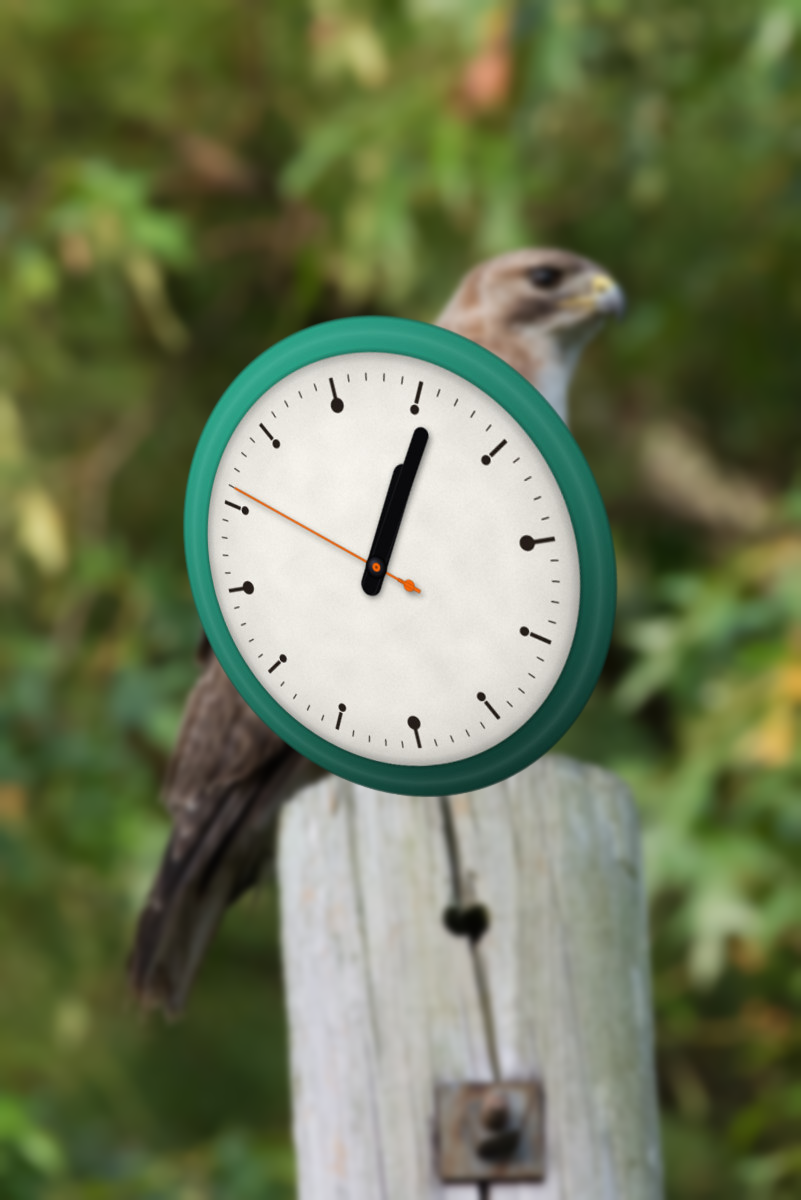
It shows 1h05m51s
